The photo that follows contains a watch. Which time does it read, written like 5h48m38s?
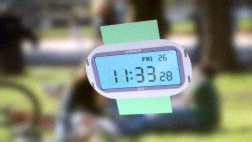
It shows 11h33m28s
